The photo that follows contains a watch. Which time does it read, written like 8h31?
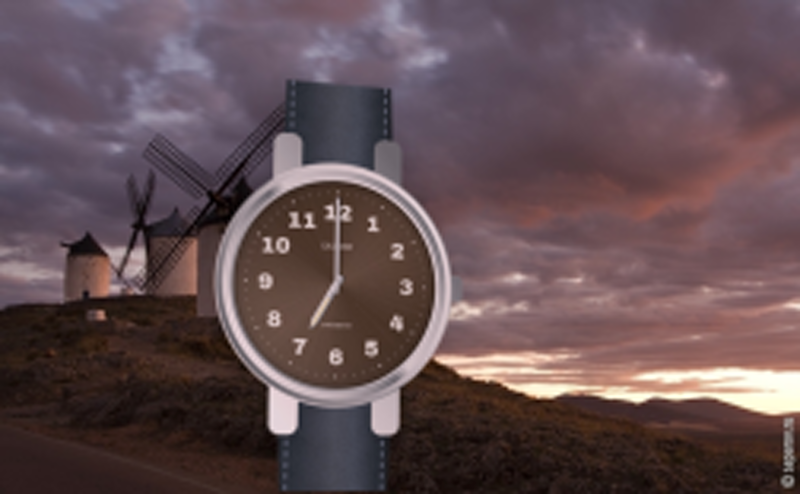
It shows 7h00
